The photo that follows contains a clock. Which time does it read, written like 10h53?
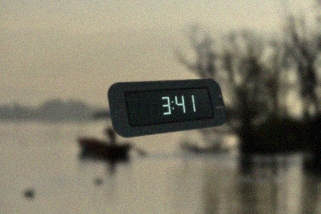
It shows 3h41
